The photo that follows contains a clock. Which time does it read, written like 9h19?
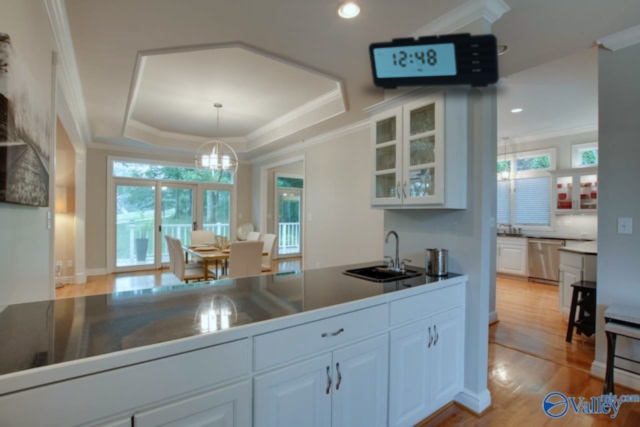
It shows 12h48
